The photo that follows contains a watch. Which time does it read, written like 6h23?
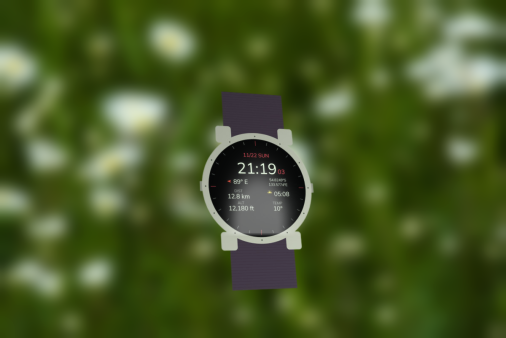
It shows 21h19
